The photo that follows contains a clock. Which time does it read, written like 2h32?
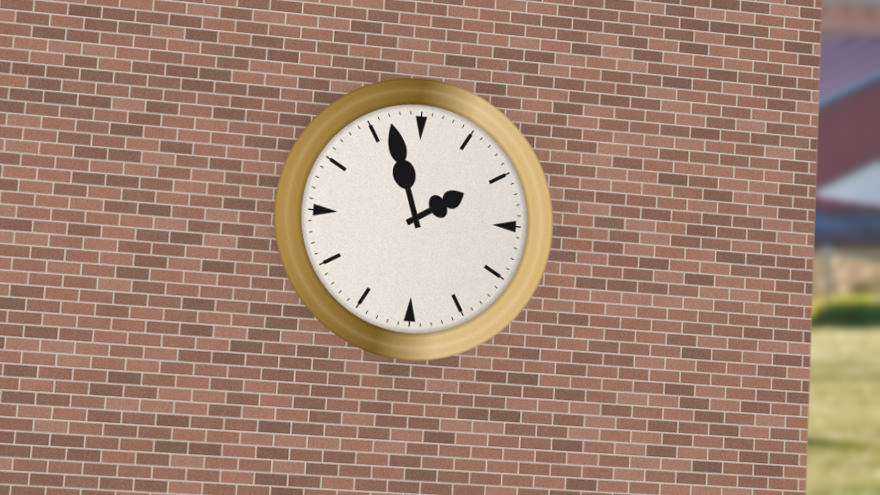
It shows 1h57
